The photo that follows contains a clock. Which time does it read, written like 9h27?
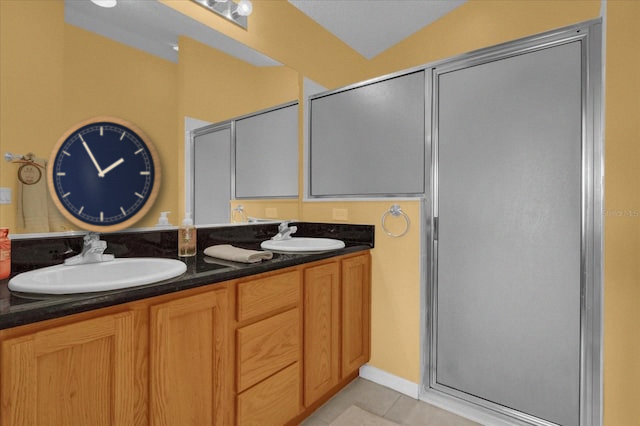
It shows 1h55
